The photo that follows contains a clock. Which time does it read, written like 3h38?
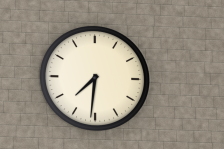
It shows 7h31
